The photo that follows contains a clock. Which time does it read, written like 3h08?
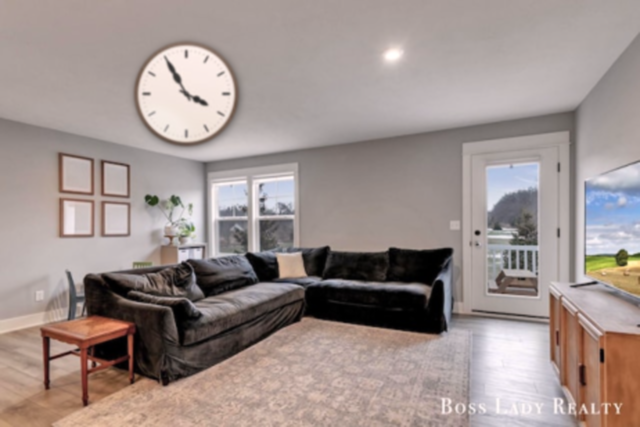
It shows 3h55
